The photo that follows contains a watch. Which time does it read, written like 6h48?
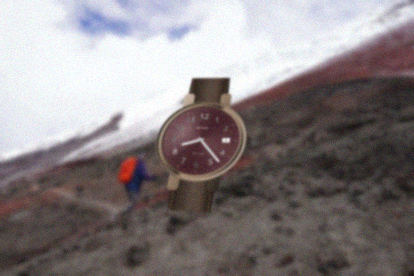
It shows 8h23
